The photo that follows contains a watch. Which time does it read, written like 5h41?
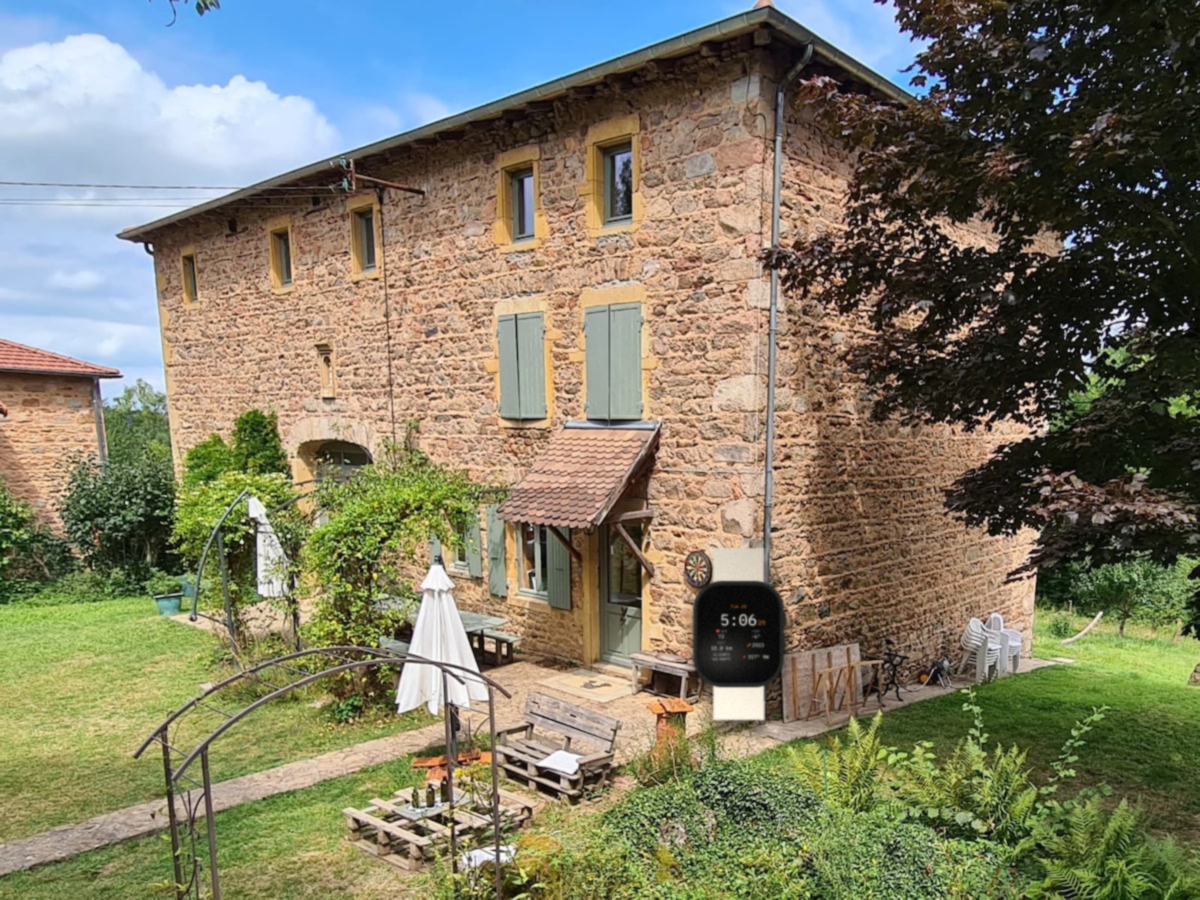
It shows 5h06
